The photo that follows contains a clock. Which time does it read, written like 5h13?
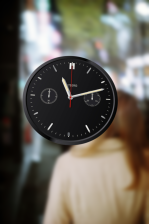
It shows 11h12
